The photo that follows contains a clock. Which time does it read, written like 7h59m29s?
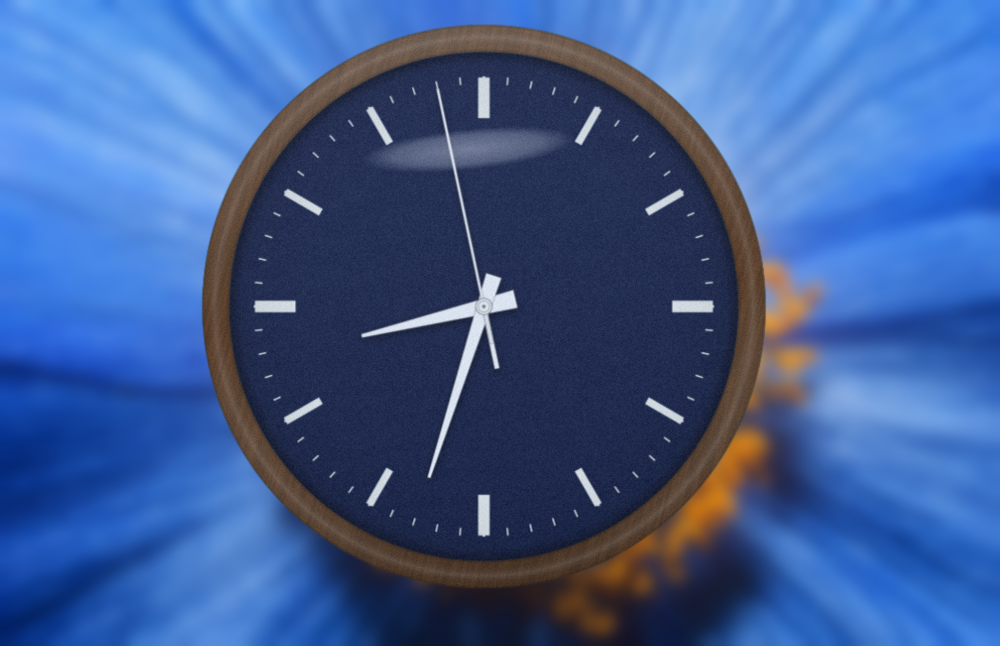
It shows 8h32m58s
